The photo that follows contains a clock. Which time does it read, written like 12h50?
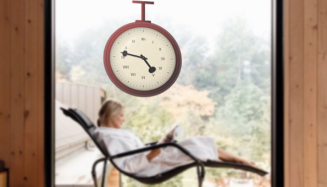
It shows 4h47
